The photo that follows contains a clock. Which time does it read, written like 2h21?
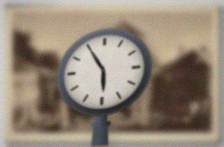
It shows 5h55
